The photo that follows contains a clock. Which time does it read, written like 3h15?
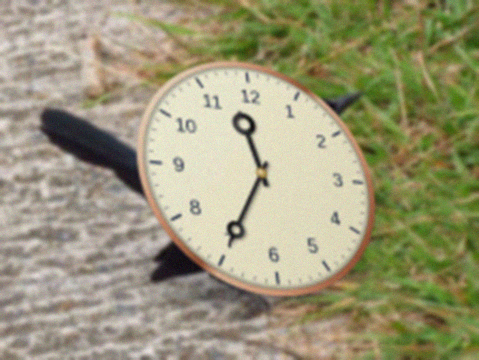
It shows 11h35
